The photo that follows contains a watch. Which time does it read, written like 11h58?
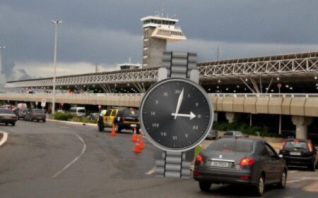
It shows 3h02
